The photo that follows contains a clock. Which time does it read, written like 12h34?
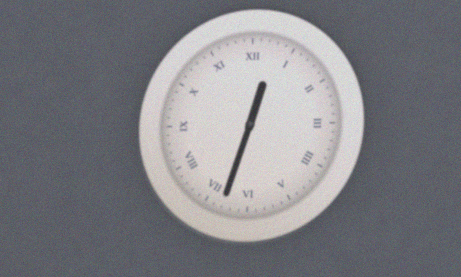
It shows 12h33
